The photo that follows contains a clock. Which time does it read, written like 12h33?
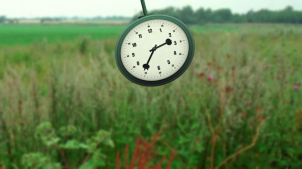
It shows 2h36
